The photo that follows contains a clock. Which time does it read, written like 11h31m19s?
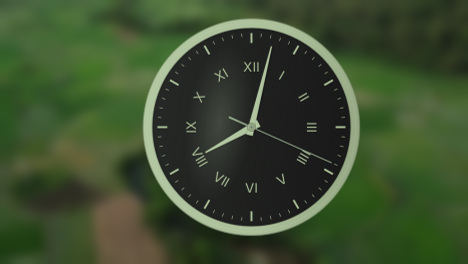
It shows 8h02m19s
